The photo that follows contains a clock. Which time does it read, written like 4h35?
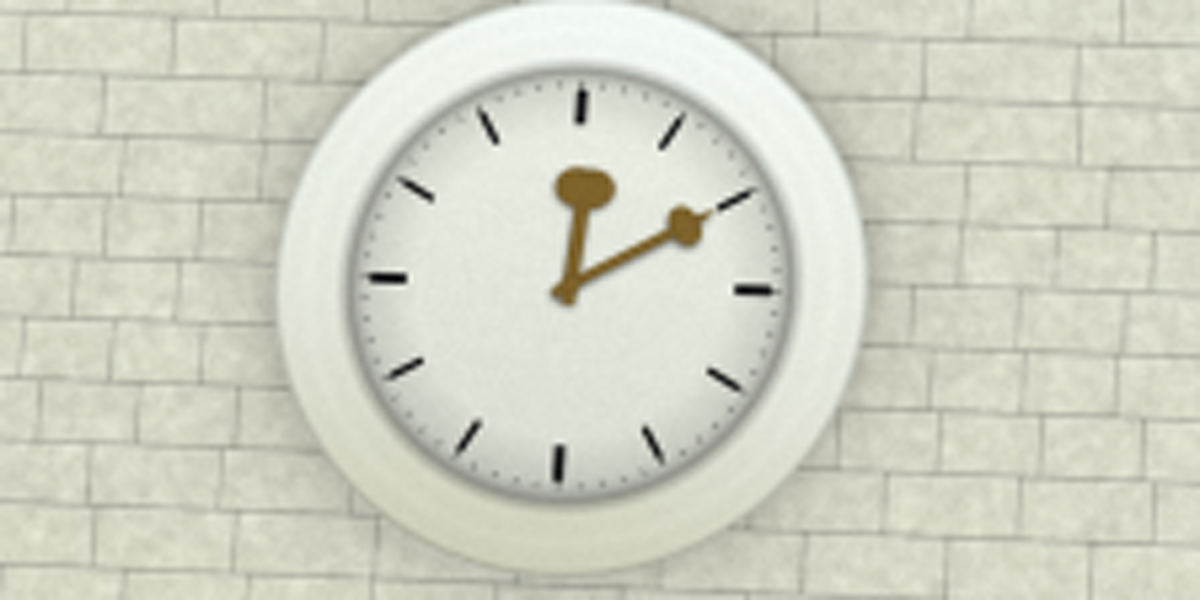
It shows 12h10
